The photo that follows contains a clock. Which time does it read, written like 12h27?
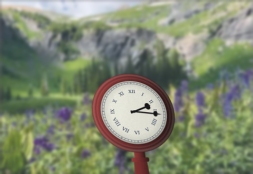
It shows 2h16
